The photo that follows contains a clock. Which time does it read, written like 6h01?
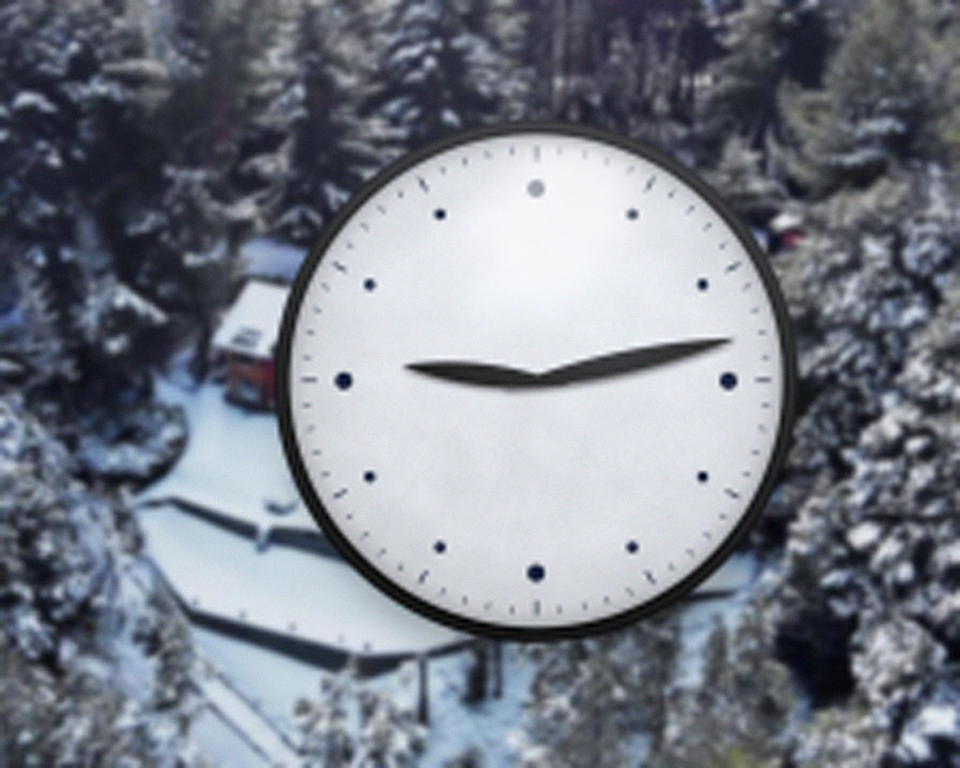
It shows 9h13
